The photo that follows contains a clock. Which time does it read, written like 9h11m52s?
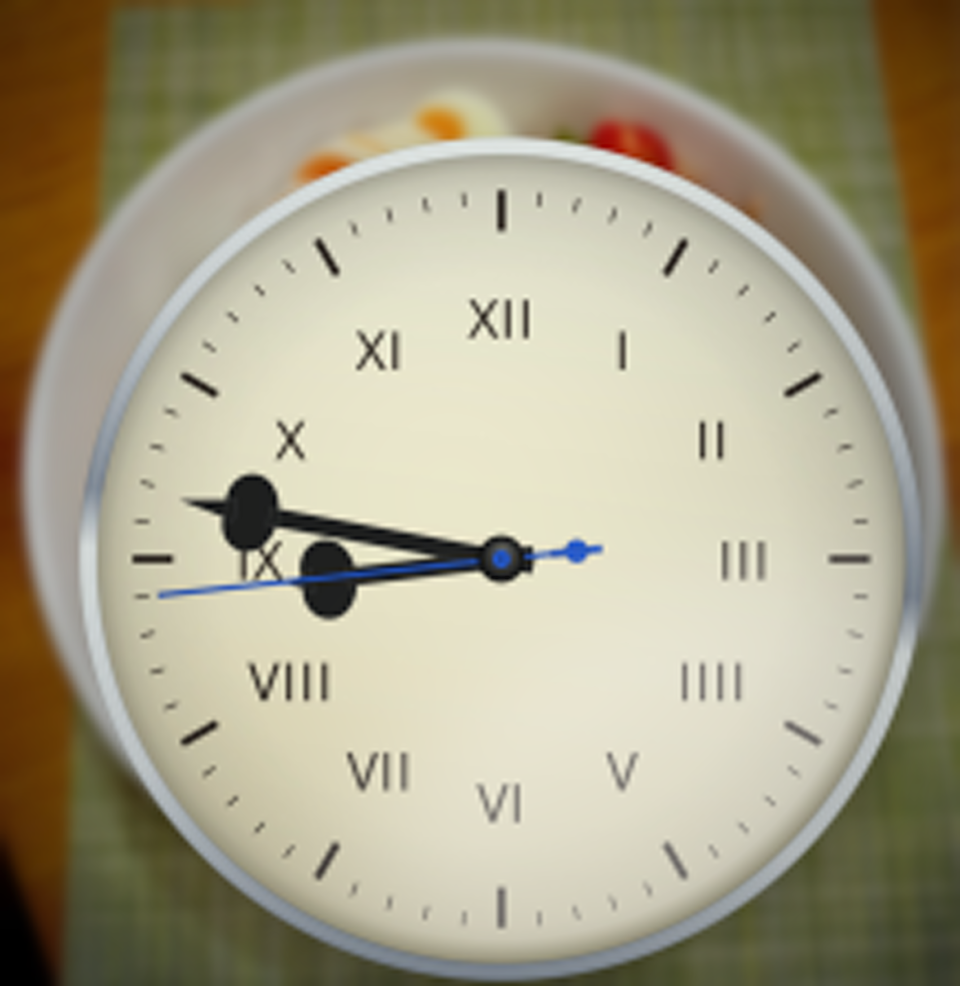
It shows 8h46m44s
